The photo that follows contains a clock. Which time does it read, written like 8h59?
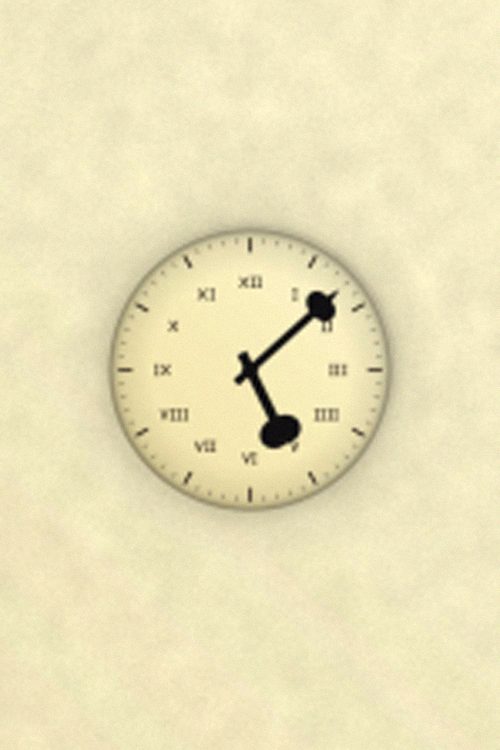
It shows 5h08
